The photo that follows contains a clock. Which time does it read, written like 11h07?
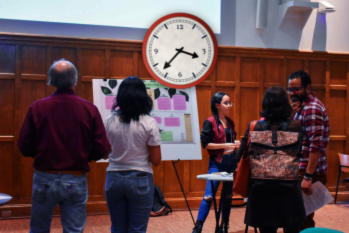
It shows 3h37
